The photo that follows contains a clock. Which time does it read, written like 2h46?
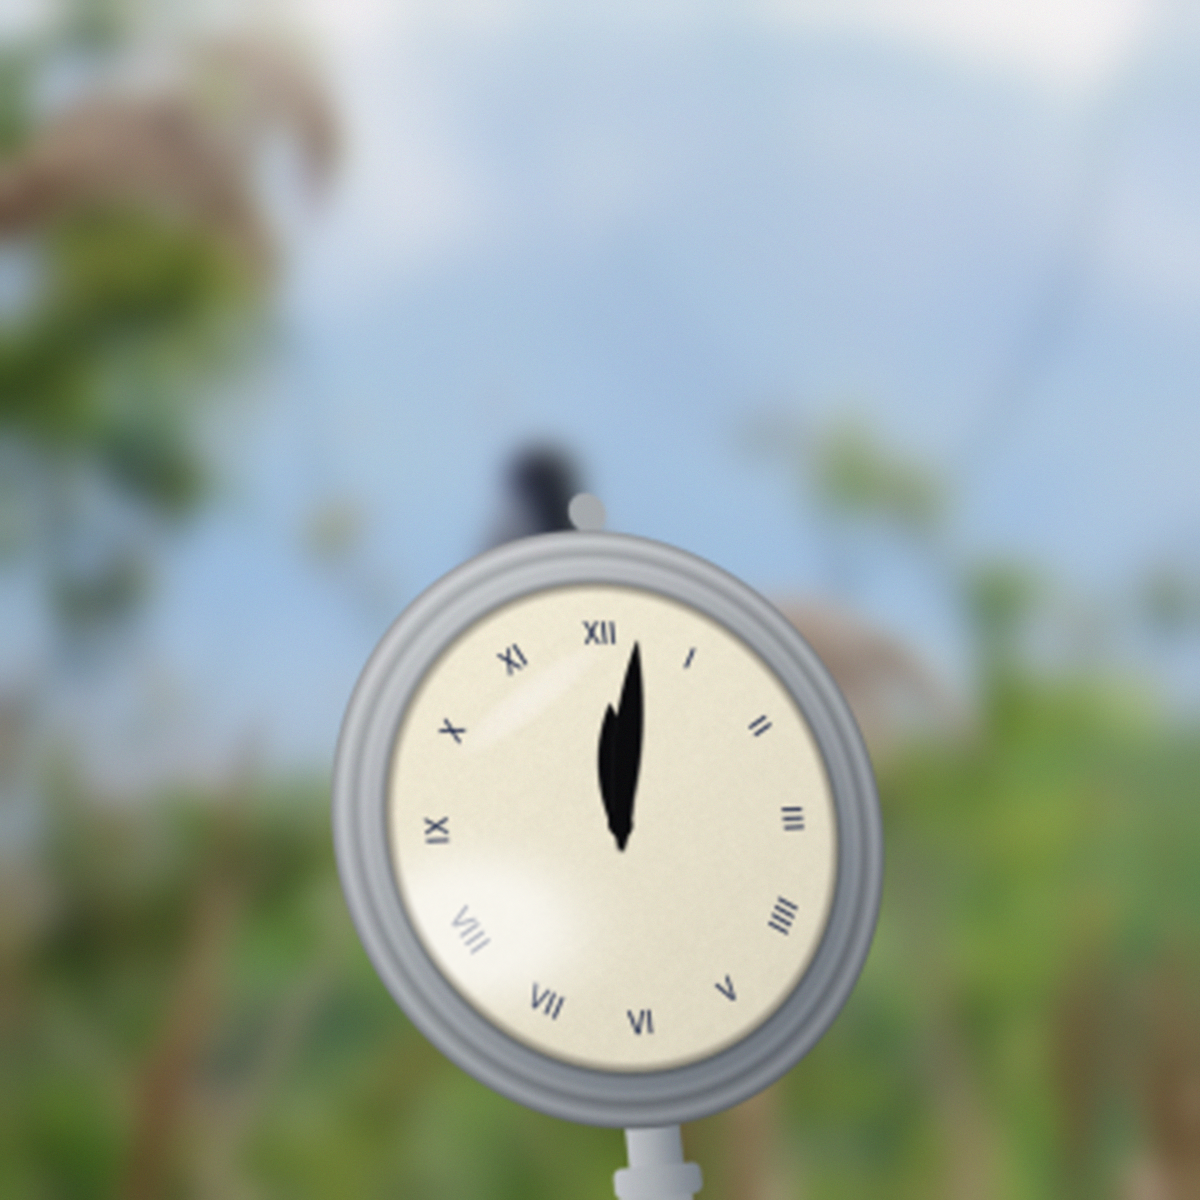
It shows 12h02
